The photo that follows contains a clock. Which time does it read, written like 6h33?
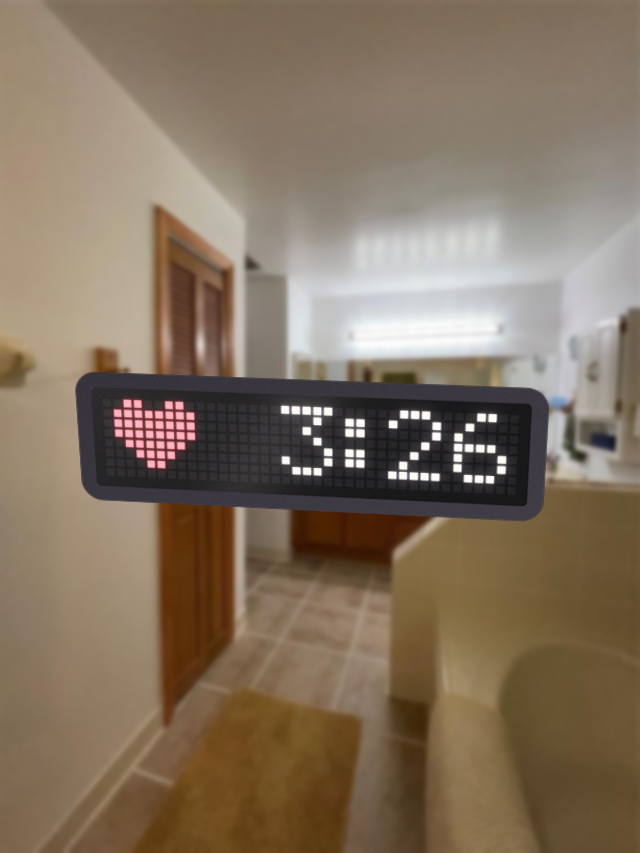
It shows 3h26
